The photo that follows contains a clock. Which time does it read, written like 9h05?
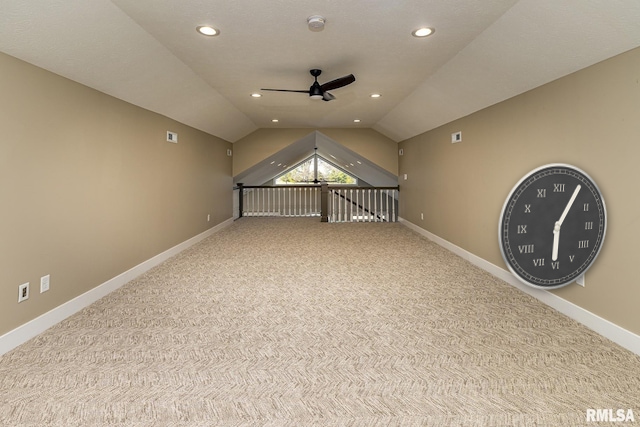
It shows 6h05
